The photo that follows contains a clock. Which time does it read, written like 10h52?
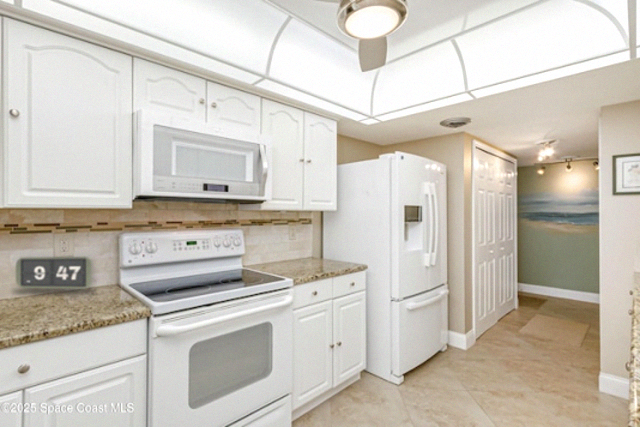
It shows 9h47
